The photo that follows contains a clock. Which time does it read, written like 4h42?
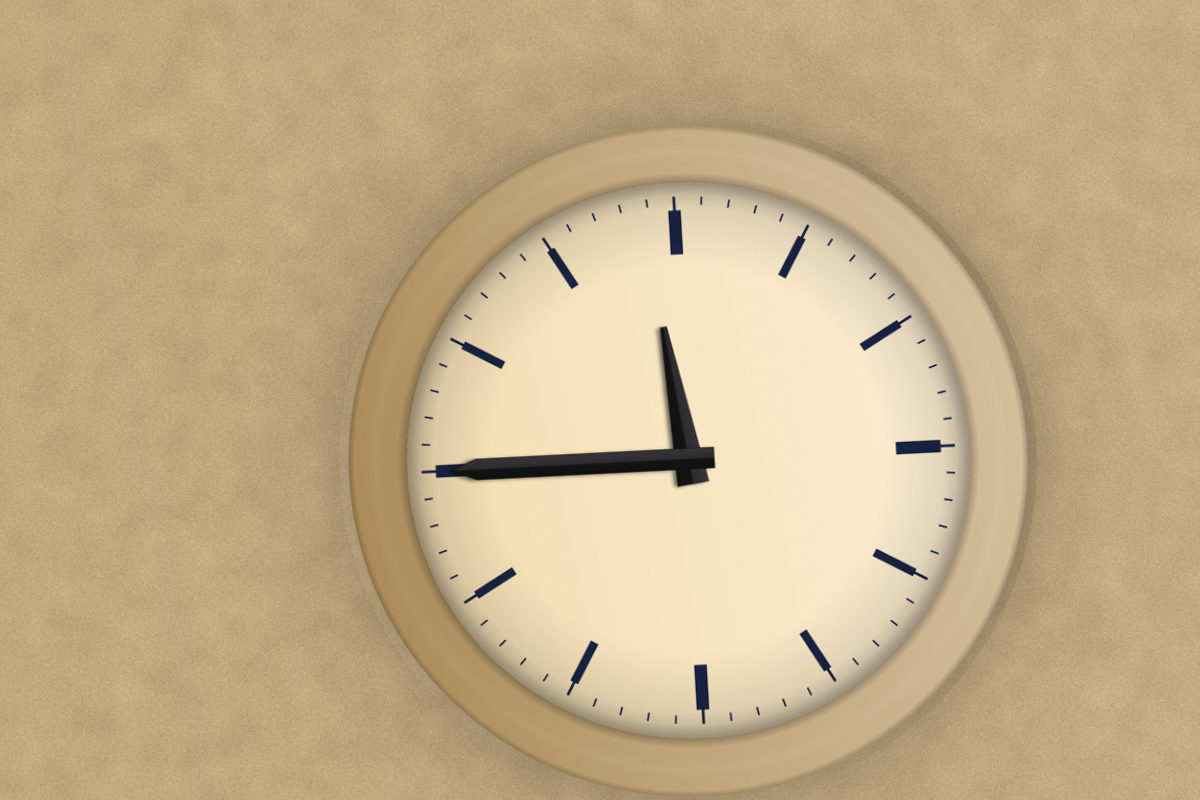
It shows 11h45
